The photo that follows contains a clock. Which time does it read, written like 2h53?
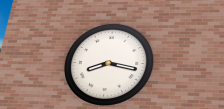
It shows 8h17
